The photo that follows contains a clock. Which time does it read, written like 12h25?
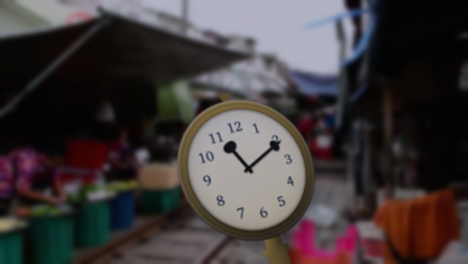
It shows 11h11
